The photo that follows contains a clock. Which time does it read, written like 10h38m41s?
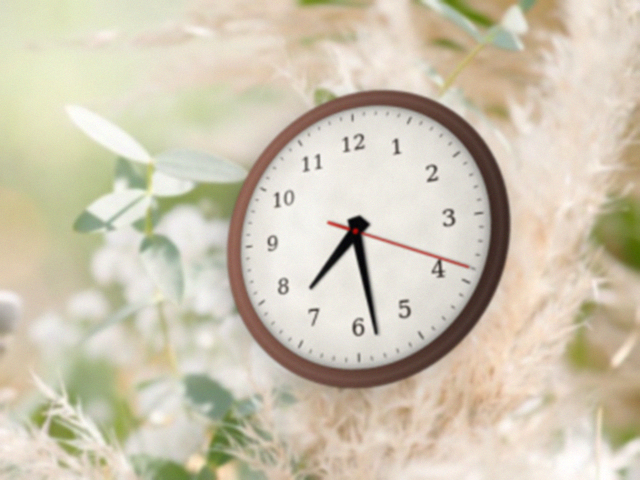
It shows 7h28m19s
